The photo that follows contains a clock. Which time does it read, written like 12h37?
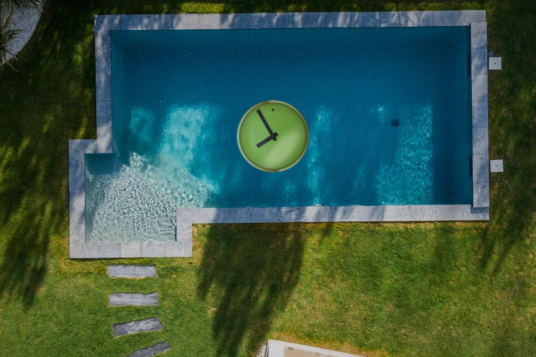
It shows 7h55
